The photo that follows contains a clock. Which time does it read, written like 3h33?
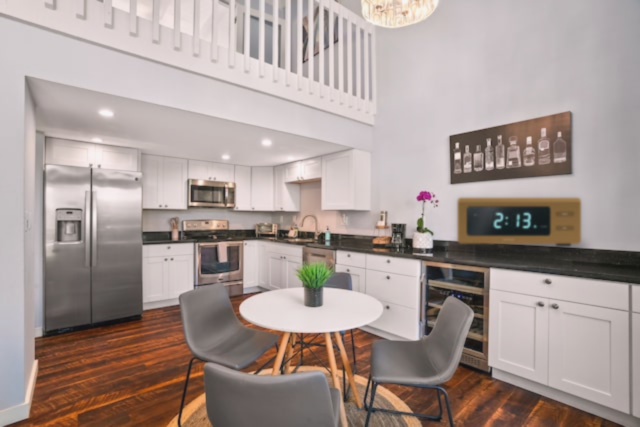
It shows 2h13
